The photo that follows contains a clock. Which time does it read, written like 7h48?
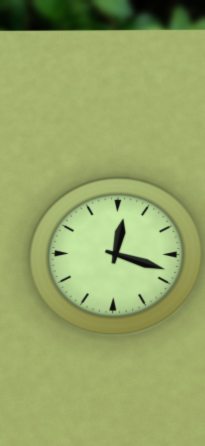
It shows 12h18
